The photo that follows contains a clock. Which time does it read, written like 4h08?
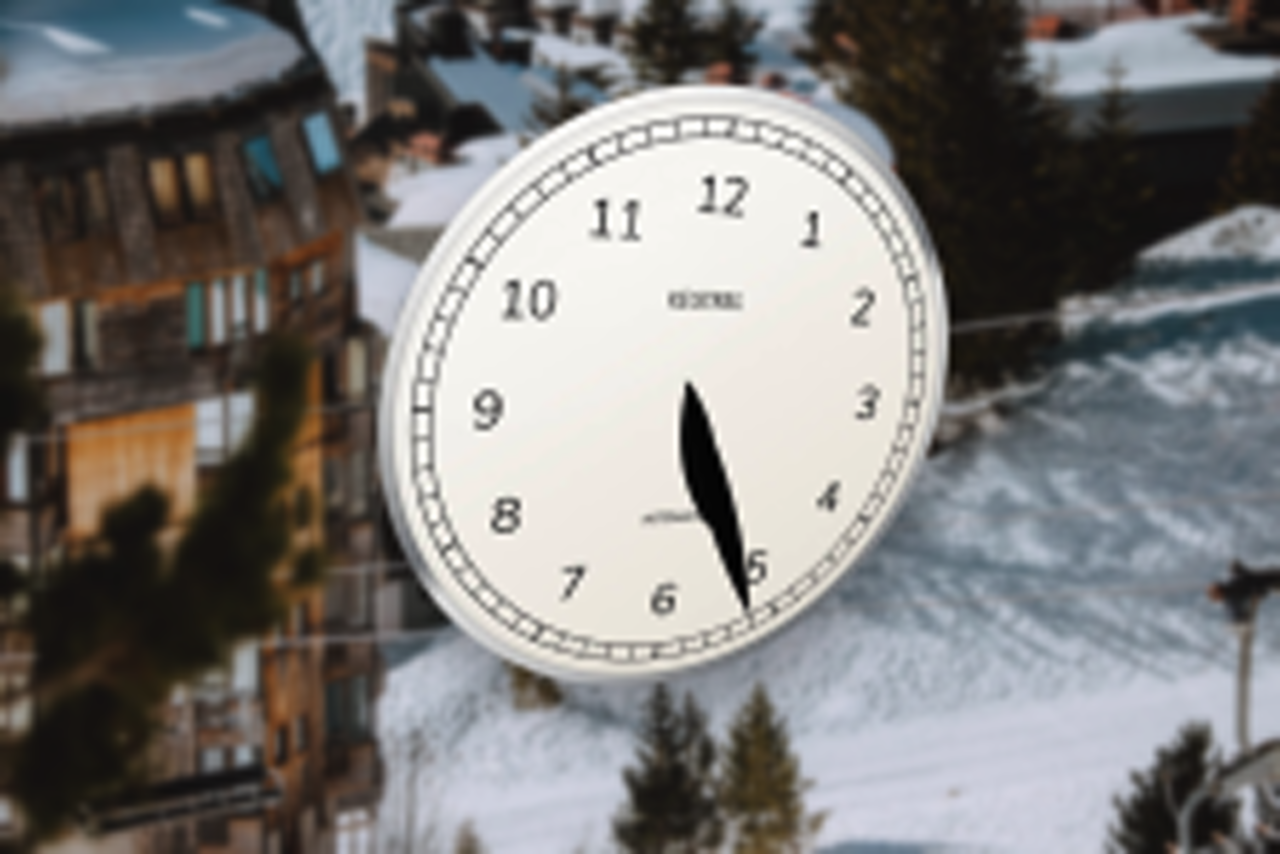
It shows 5h26
